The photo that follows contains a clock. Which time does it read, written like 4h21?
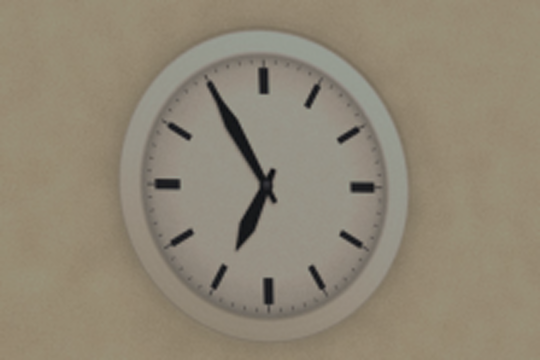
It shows 6h55
